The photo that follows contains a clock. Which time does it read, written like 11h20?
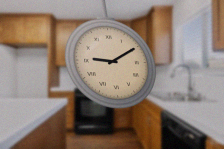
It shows 9h10
